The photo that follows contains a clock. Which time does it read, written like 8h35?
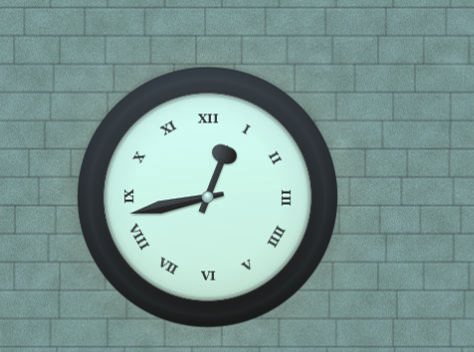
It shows 12h43
